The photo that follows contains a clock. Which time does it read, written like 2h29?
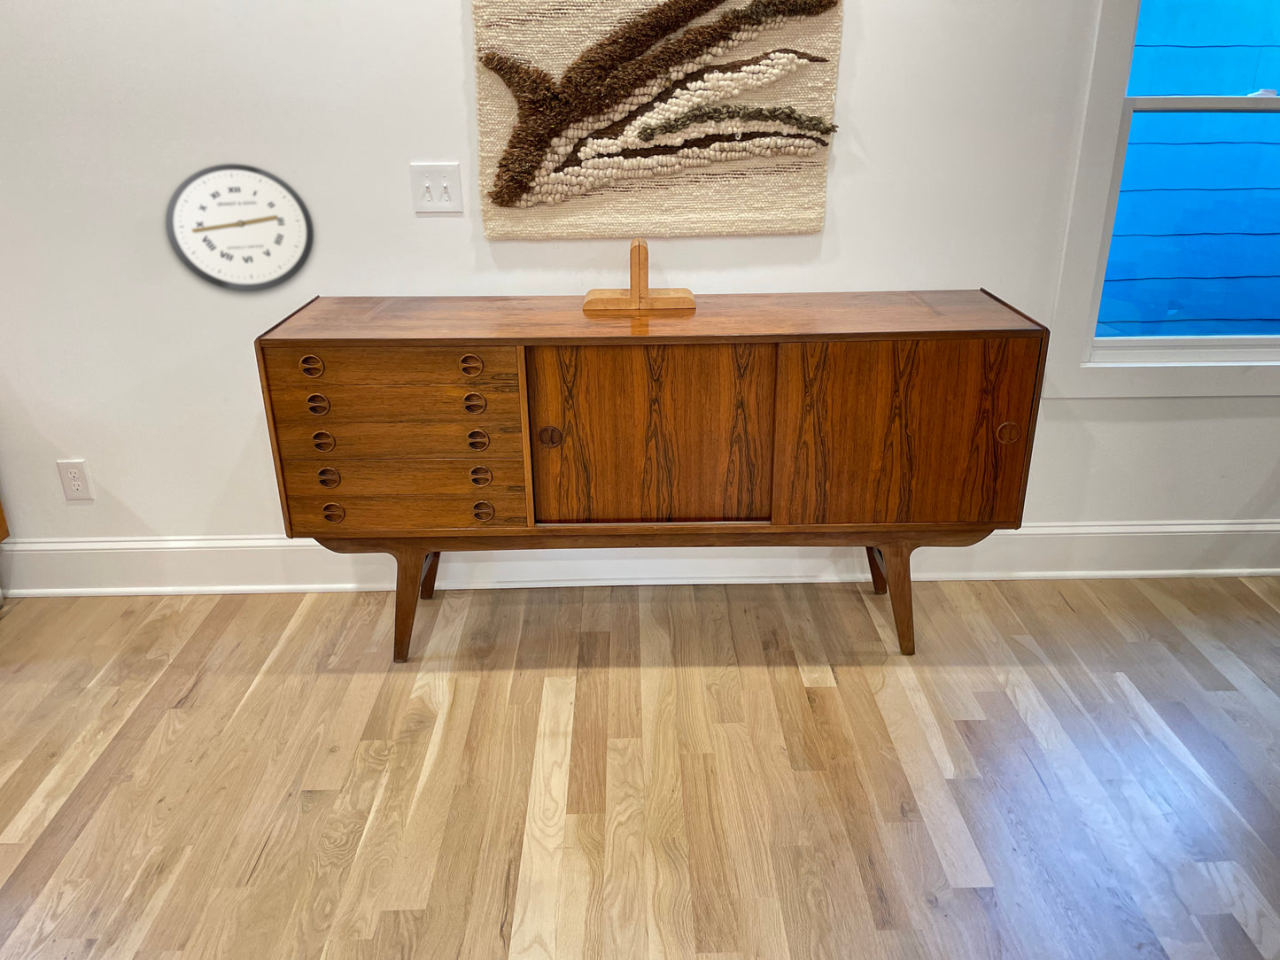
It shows 2h44
